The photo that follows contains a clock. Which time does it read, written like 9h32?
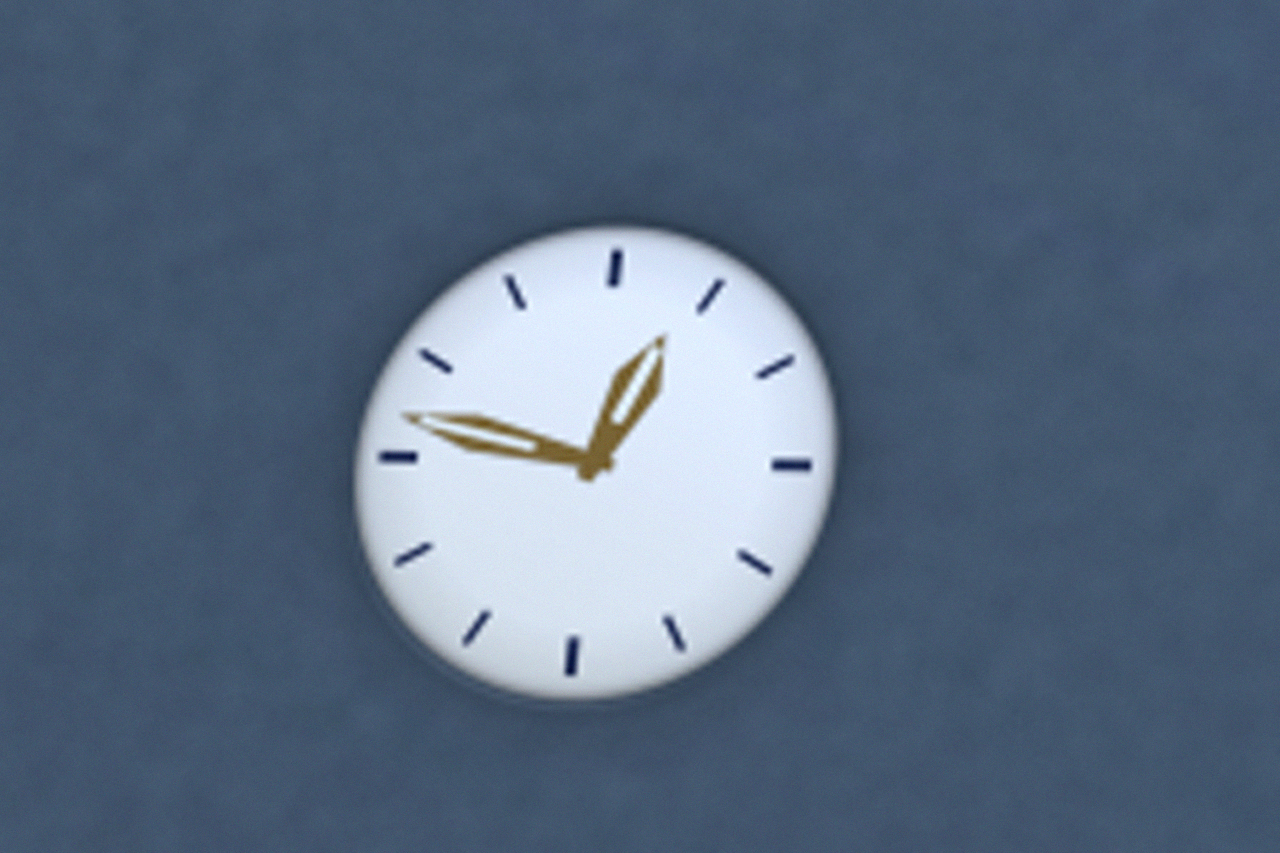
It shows 12h47
